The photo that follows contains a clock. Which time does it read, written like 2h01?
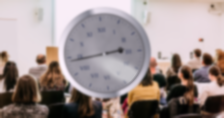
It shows 2h44
